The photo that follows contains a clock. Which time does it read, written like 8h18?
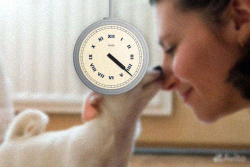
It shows 4h22
